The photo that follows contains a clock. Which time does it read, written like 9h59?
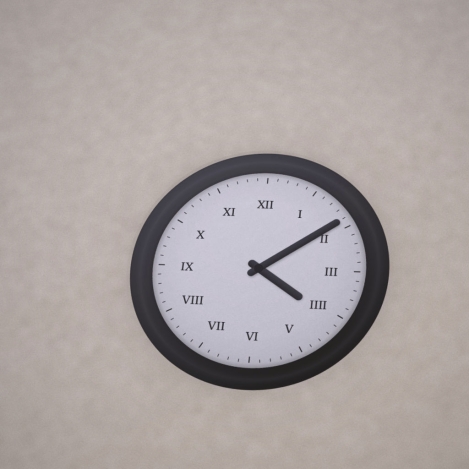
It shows 4h09
